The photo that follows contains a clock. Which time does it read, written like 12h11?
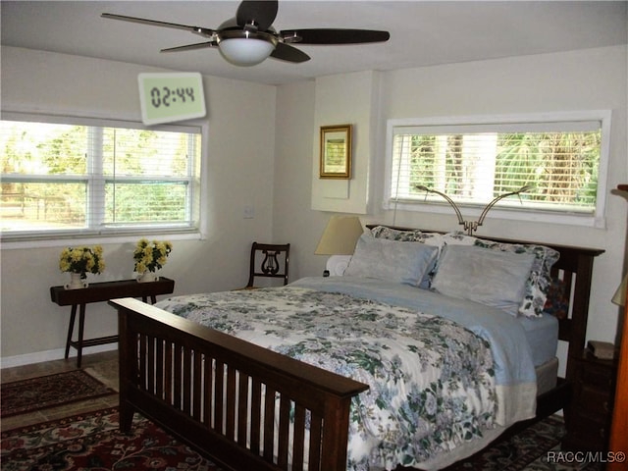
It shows 2h44
